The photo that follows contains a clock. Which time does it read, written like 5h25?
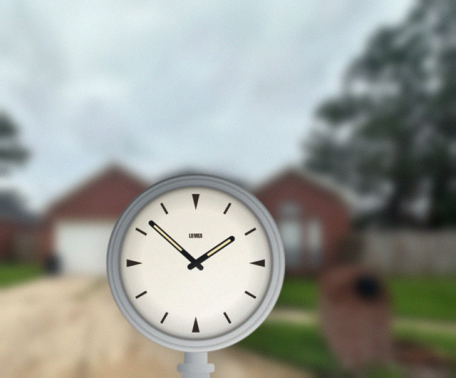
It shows 1h52
